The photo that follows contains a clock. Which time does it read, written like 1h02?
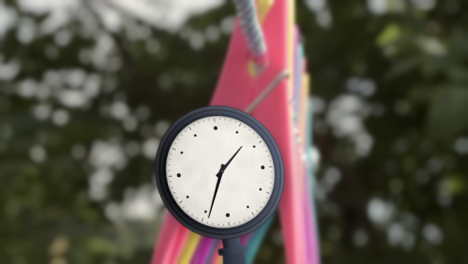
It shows 1h34
